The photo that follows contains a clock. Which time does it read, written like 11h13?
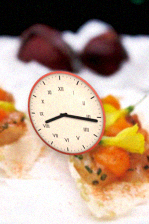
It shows 8h16
